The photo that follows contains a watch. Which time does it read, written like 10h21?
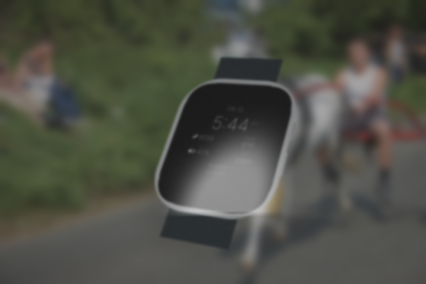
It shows 5h44
